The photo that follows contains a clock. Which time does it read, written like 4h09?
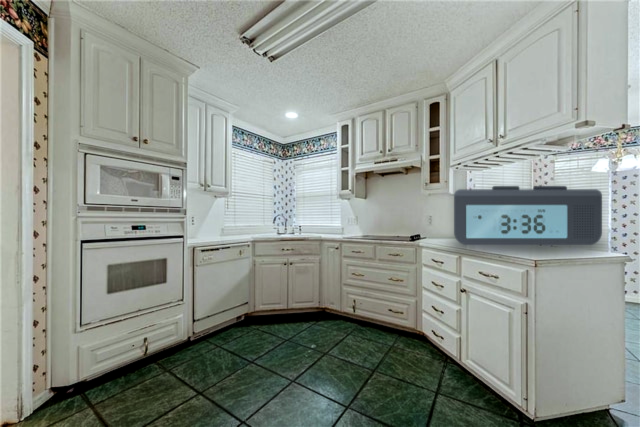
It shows 3h36
